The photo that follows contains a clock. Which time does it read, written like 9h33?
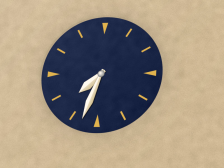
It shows 7h33
